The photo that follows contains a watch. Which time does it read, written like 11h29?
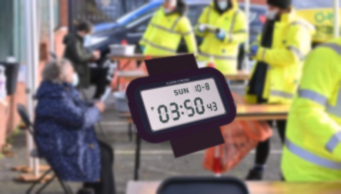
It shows 3h50
